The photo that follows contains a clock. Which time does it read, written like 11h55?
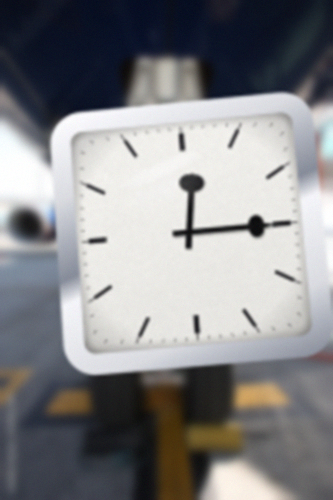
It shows 12h15
